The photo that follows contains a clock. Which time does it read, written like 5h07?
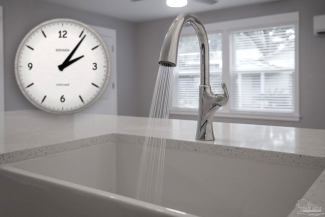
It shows 2h06
